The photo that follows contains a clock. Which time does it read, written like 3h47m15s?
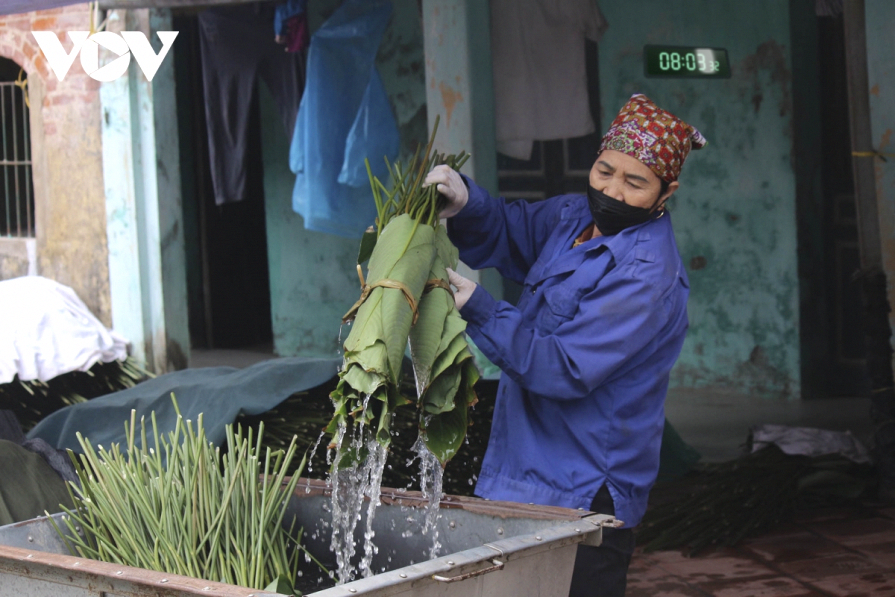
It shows 8h03m32s
